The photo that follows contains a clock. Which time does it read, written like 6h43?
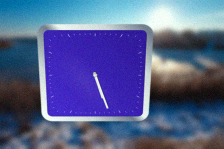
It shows 5h27
